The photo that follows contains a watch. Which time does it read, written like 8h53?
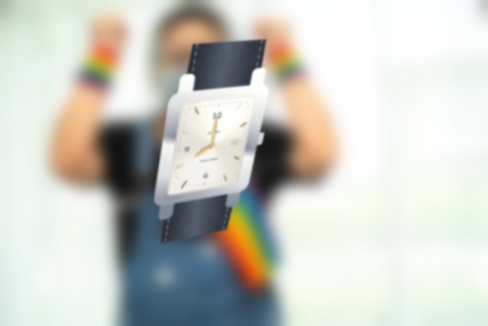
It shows 8h00
